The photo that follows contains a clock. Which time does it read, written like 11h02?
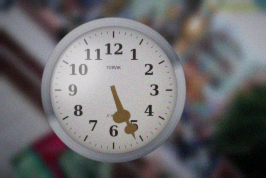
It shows 5h26
